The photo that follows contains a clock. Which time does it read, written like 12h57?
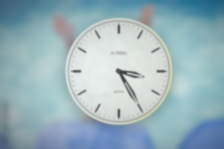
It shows 3h25
